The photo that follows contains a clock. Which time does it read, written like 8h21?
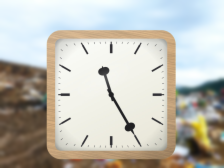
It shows 11h25
